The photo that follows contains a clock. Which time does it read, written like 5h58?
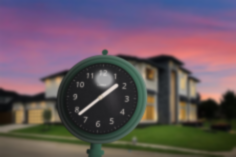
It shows 1h38
